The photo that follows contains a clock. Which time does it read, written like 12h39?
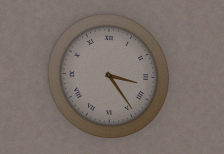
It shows 3h24
